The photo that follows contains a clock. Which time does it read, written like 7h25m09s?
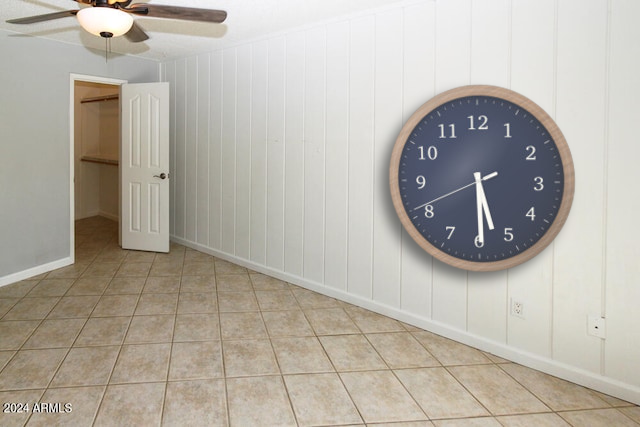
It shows 5h29m41s
